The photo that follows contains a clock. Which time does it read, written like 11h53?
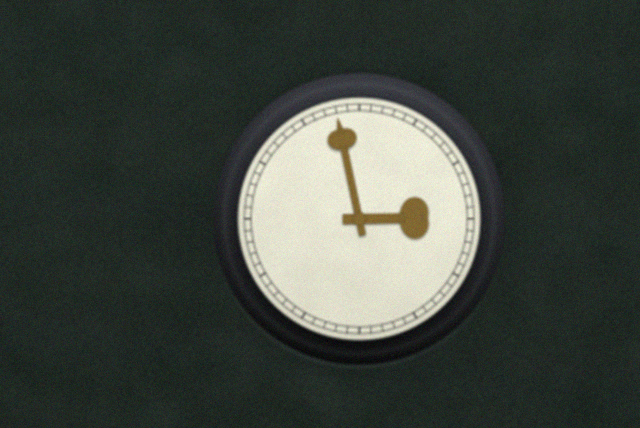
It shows 2h58
